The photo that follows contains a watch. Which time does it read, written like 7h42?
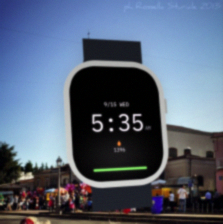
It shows 5h35
